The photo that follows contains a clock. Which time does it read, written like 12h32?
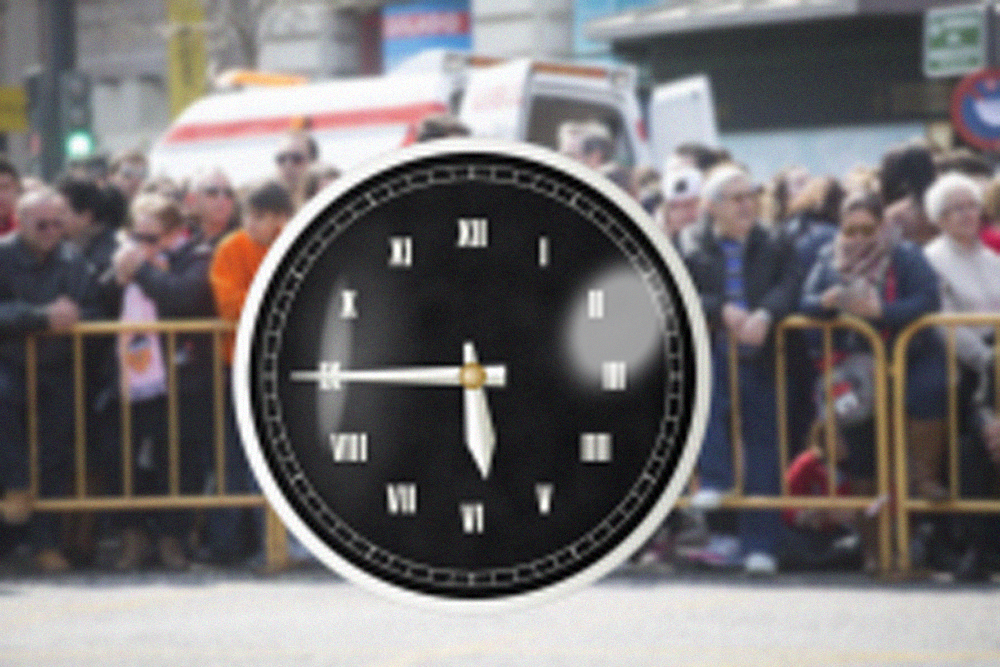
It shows 5h45
